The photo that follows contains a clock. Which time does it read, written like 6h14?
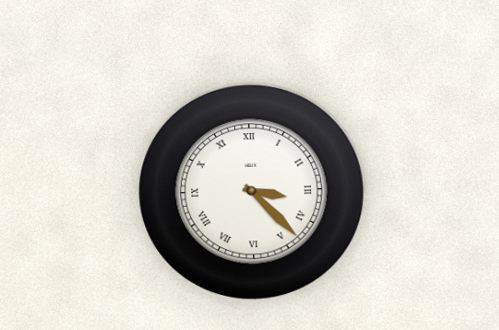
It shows 3h23
